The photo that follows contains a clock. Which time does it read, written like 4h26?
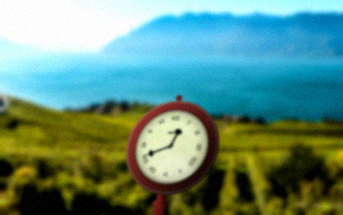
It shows 12h41
